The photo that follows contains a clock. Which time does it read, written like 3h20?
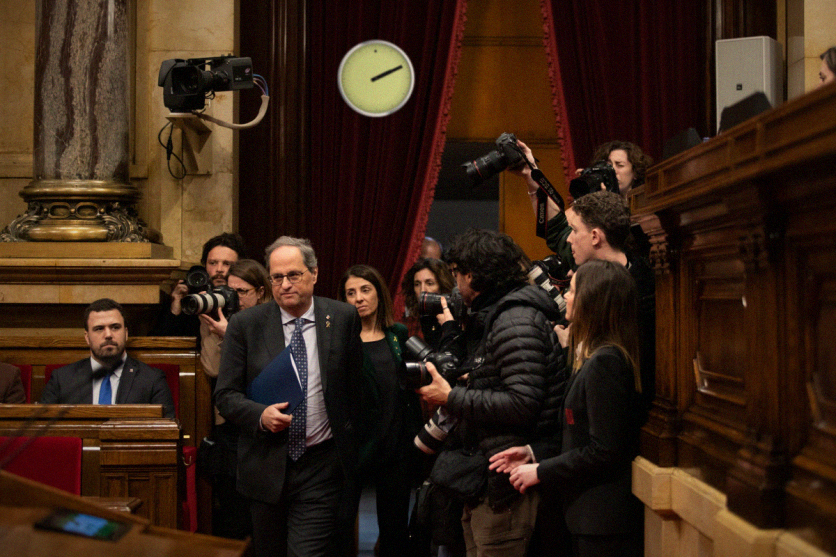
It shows 2h11
